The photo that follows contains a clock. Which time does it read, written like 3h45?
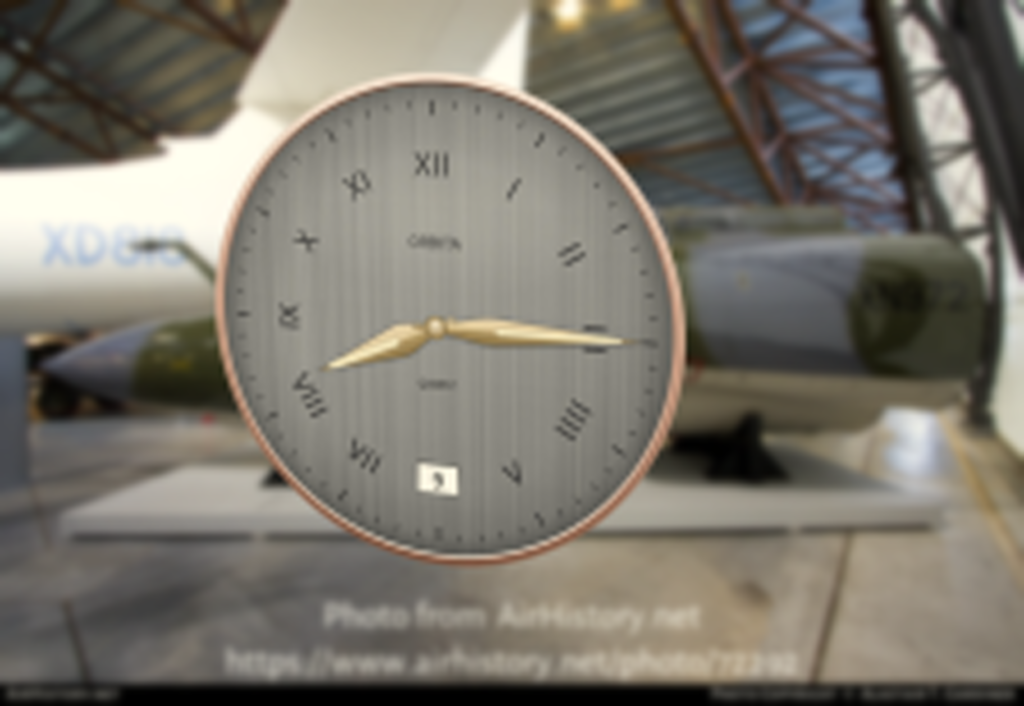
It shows 8h15
